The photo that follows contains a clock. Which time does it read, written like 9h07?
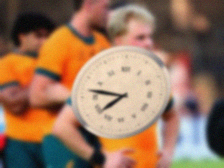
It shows 7h47
